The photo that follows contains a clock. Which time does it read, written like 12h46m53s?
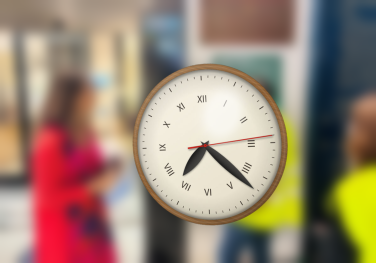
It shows 7h22m14s
